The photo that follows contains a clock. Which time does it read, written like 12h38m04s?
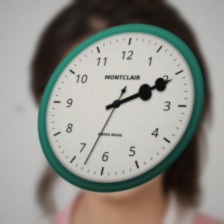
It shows 2h10m33s
